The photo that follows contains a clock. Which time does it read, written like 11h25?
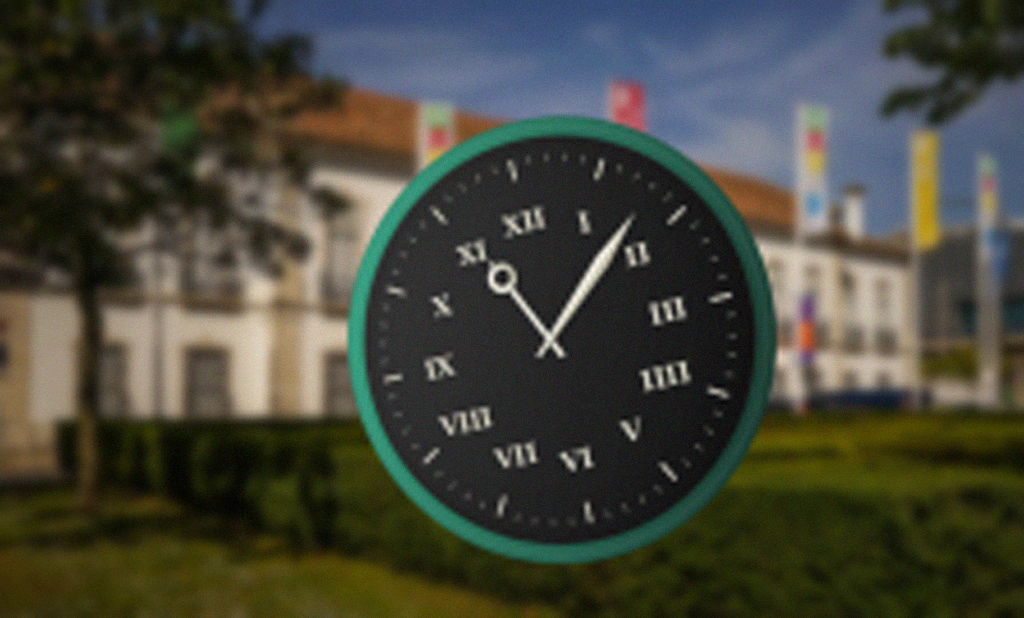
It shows 11h08
